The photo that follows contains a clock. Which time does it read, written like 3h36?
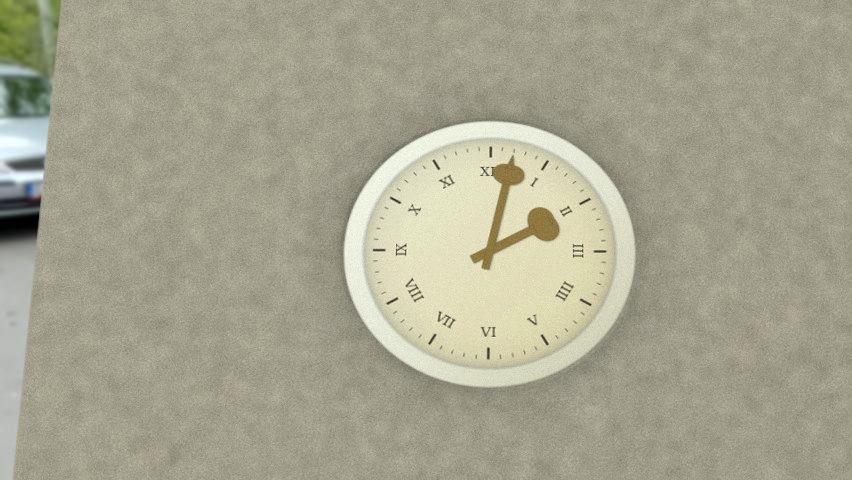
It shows 2h02
